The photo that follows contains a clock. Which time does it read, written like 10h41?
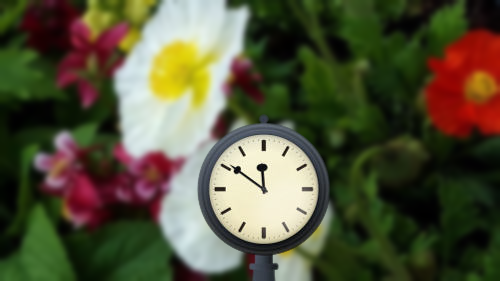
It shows 11h51
